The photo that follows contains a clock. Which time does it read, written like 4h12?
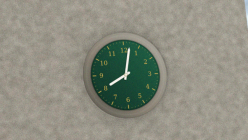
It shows 8h02
